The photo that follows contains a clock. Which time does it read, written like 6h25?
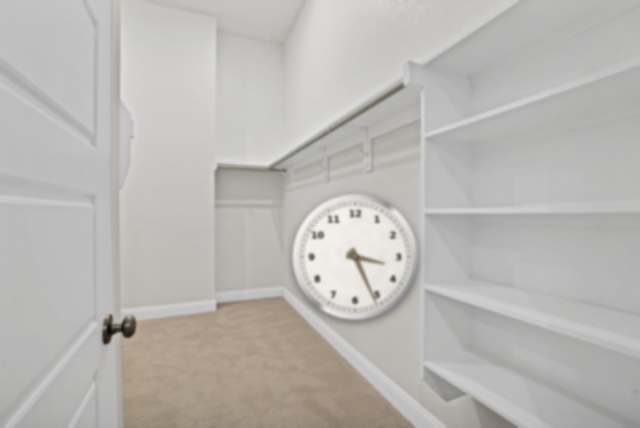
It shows 3h26
